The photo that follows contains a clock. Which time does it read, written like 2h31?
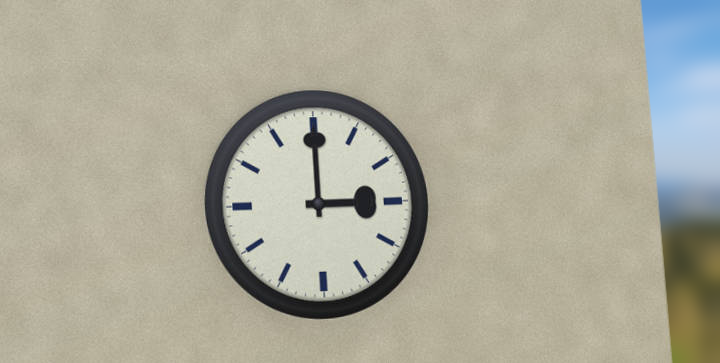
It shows 3h00
